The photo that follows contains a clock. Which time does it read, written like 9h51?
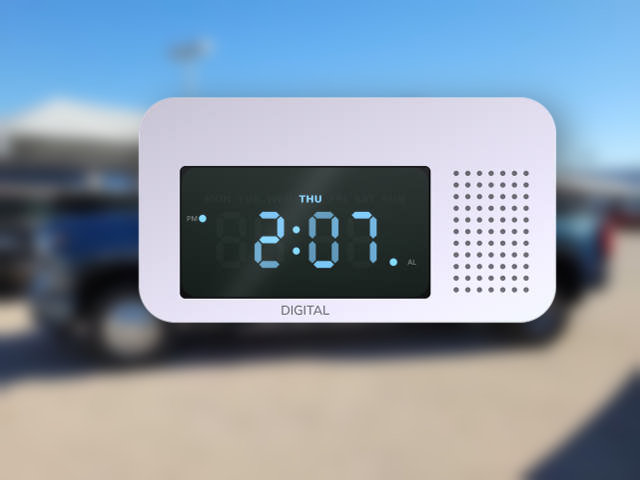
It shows 2h07
